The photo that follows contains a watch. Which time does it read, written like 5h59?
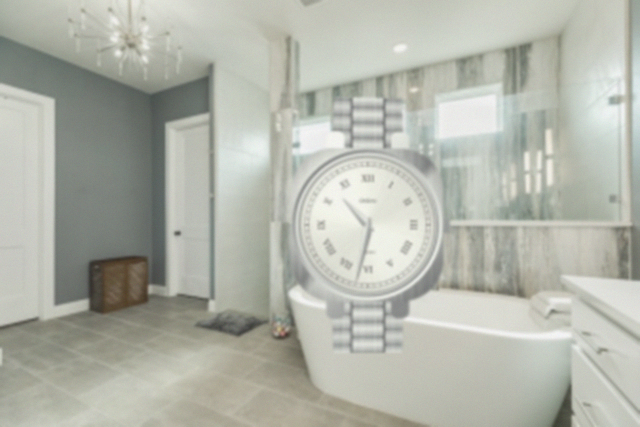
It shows 10h32
